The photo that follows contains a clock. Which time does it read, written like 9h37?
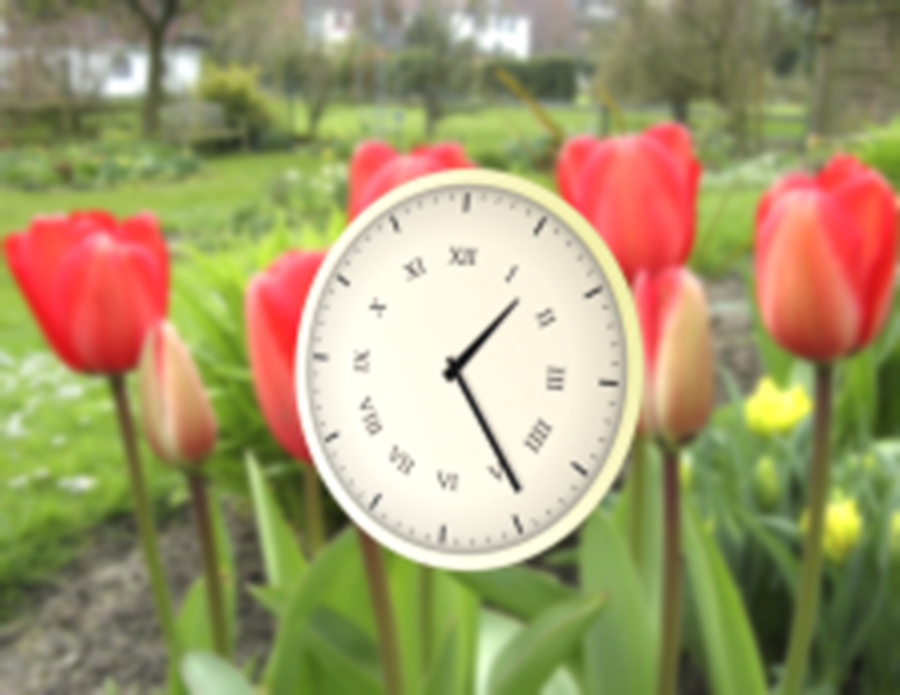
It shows 1h24
